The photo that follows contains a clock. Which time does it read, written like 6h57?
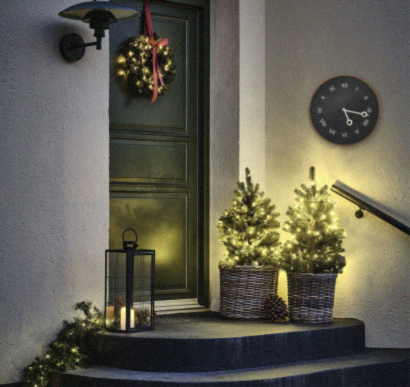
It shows 5h17
